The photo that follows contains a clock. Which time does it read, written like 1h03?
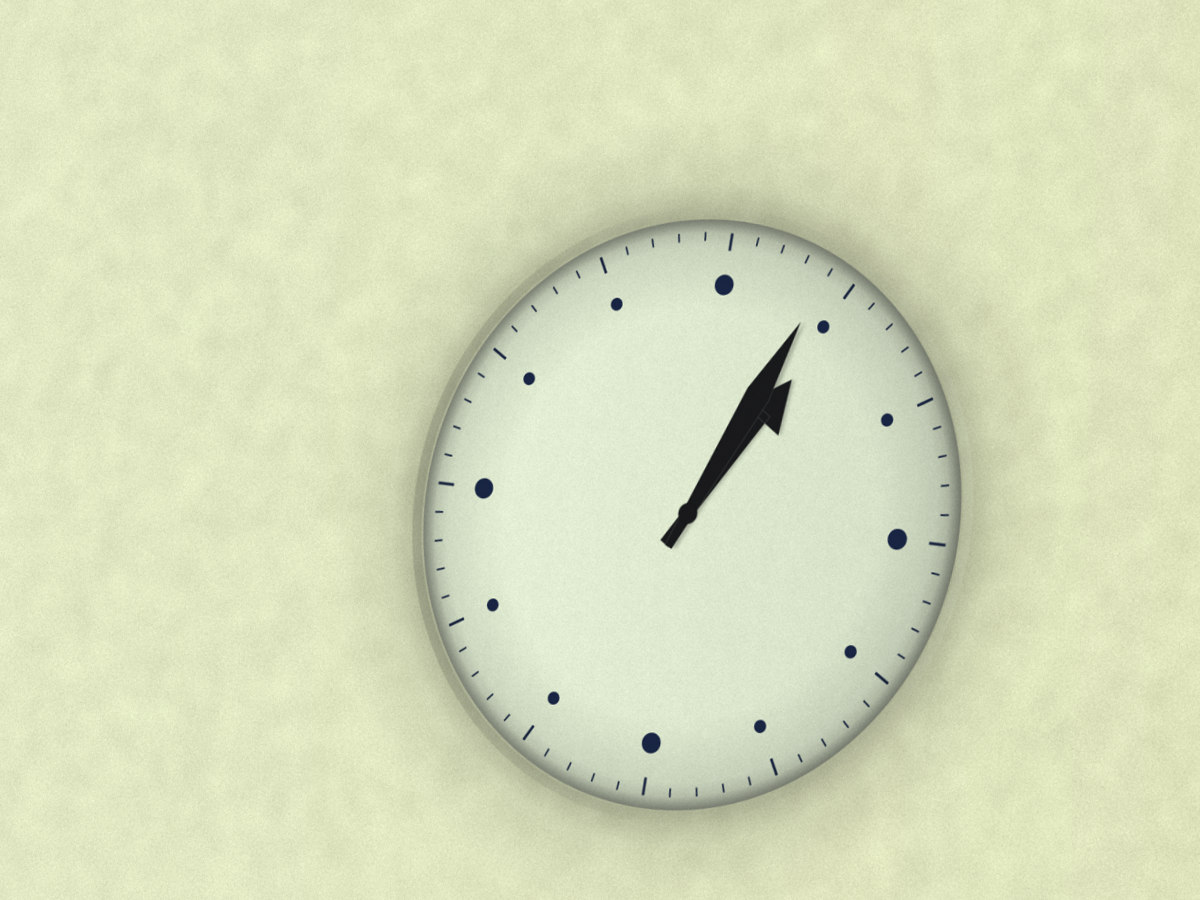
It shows 1h04
